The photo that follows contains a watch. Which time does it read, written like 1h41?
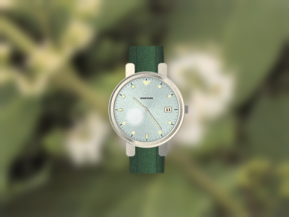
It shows 10h24
